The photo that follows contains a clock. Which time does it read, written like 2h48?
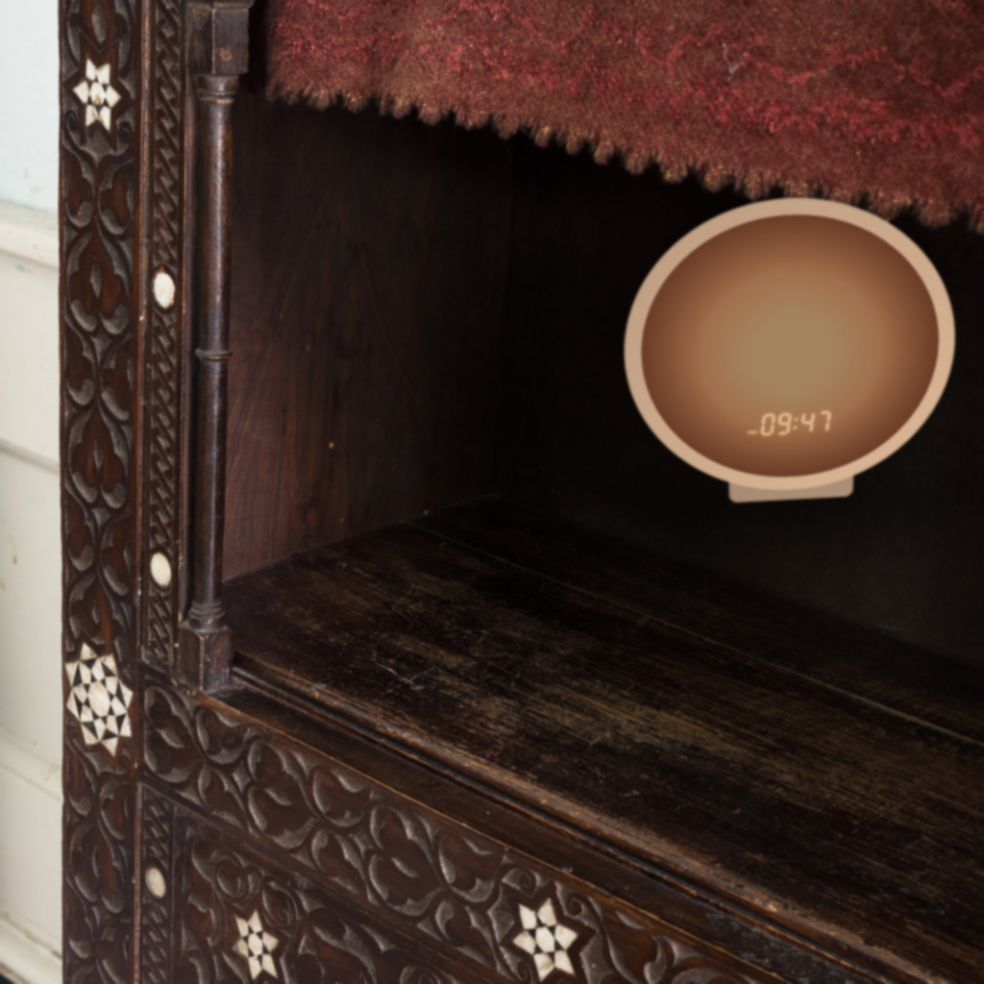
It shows 9h47
